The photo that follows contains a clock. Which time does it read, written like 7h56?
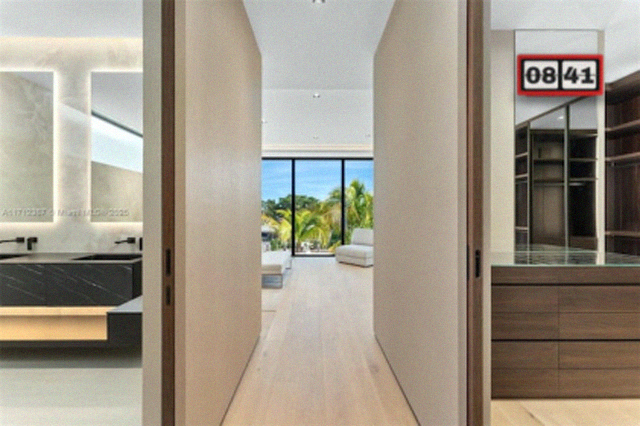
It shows 8h41
